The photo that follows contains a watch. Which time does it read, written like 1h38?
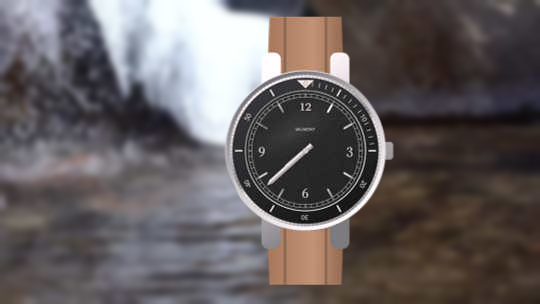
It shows 7h38
